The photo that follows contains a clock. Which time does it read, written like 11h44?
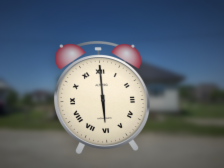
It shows 6h00
